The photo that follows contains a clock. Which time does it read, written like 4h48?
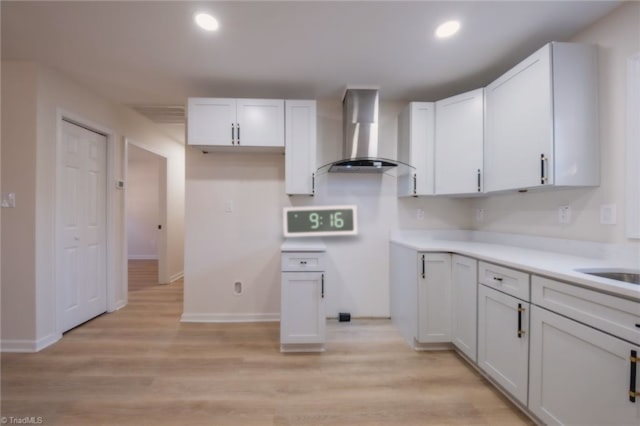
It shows 9h16
